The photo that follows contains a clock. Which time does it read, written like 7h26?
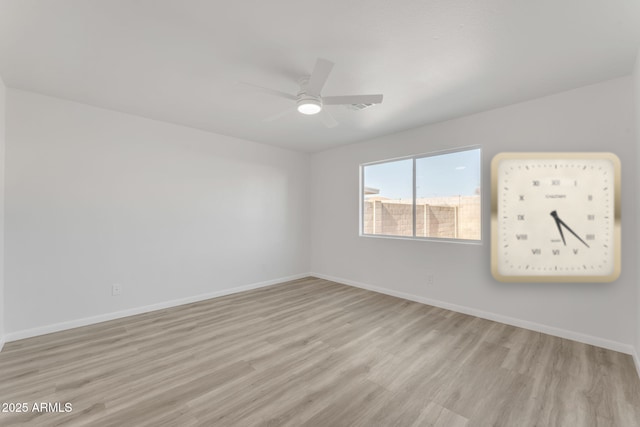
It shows 5h22
